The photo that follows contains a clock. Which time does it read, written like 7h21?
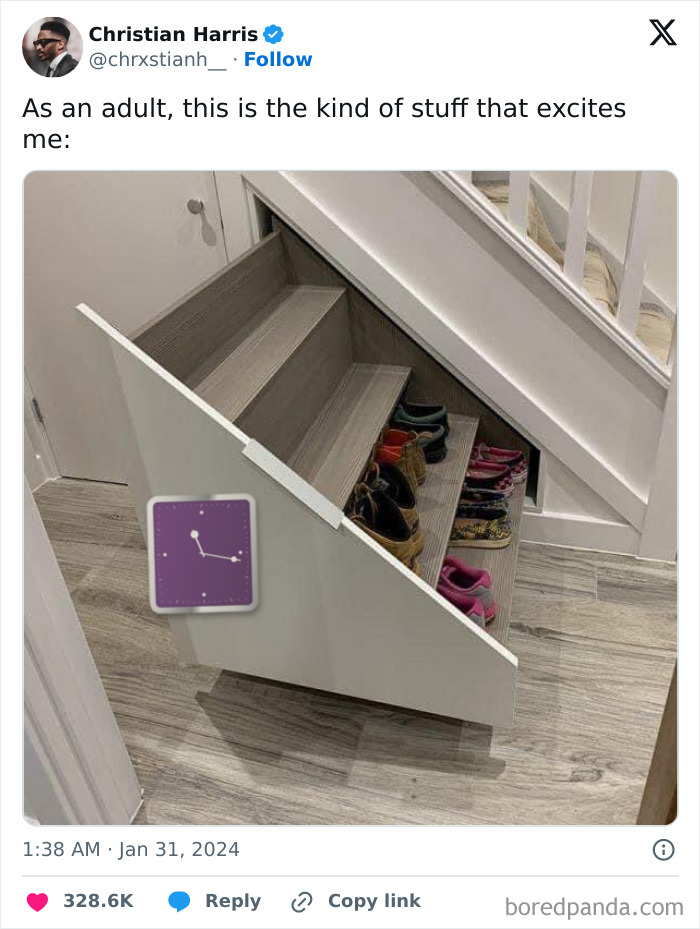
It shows 11h17
